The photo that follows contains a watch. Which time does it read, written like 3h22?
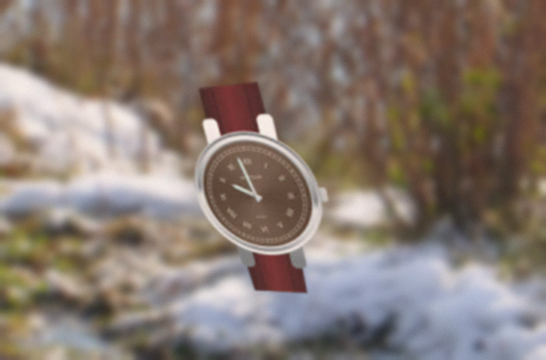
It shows 9h58
